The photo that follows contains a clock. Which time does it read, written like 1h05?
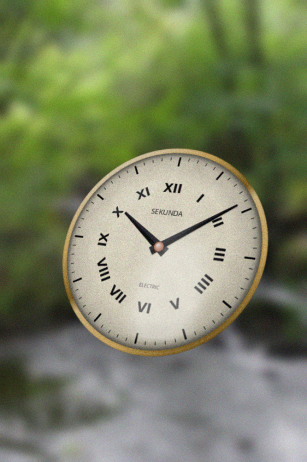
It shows 10h09
